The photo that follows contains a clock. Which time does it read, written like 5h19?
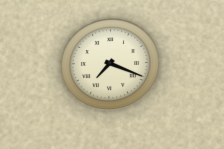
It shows 7h19
